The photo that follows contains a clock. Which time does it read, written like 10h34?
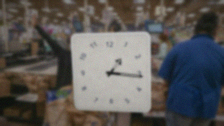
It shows 1h16
